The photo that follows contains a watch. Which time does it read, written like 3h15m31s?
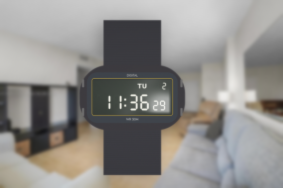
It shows 11h36m29s
